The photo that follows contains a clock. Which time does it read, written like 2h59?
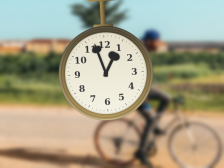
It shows 12h57
